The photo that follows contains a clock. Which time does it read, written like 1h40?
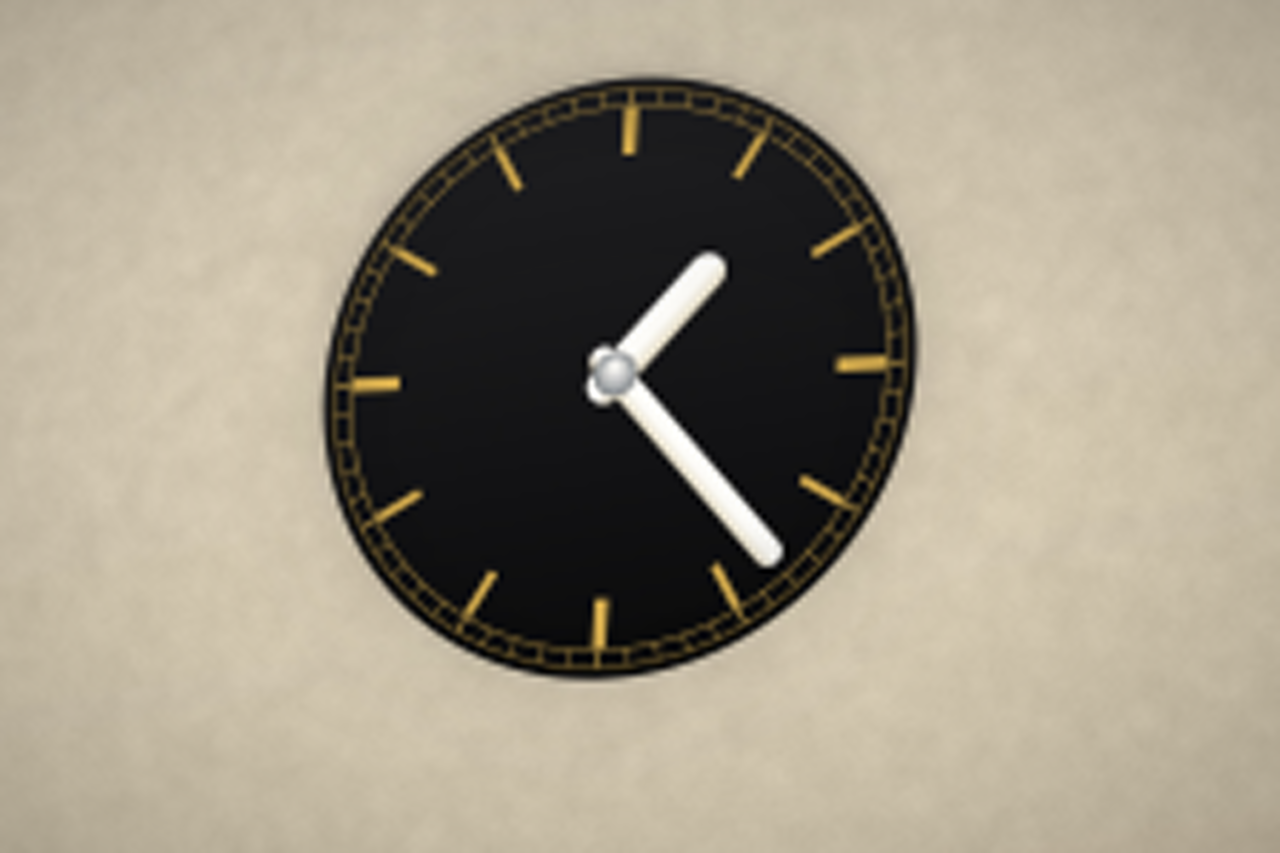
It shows 1h23
